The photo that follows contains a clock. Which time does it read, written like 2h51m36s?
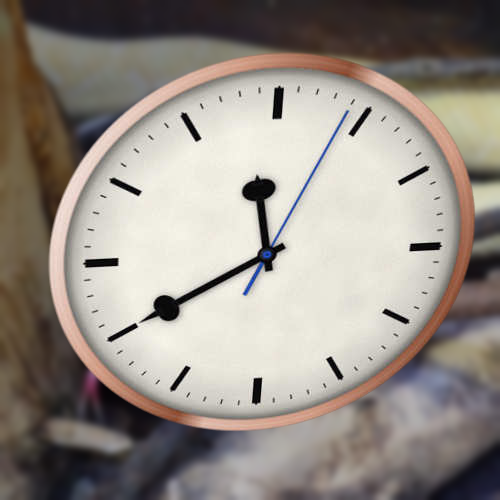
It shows 11h40m04s
